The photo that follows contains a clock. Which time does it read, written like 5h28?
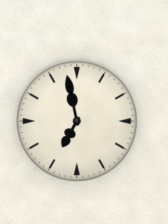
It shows 6h58
